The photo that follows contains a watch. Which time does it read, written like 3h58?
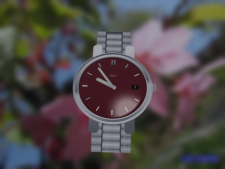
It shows 9h54
